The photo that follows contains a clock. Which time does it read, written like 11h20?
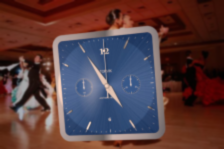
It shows 4h55
